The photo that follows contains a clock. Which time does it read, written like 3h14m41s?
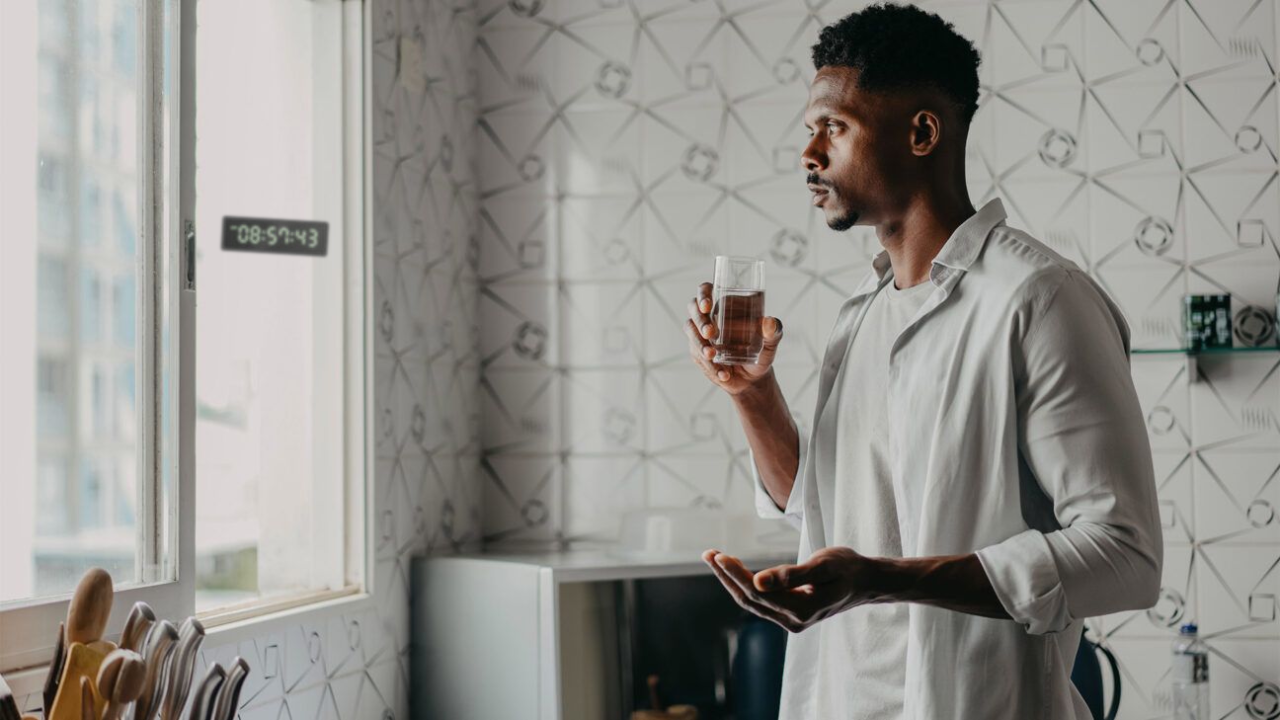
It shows 8h57m43s
